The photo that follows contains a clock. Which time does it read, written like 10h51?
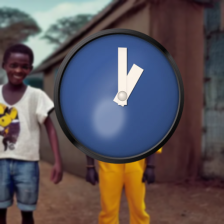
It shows 1h00
